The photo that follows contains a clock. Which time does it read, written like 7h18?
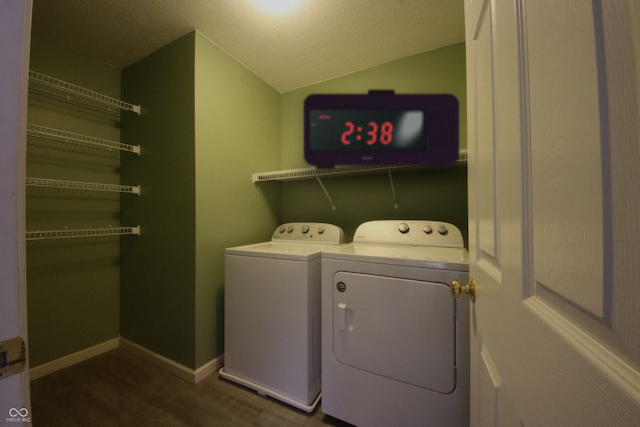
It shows 2h38
